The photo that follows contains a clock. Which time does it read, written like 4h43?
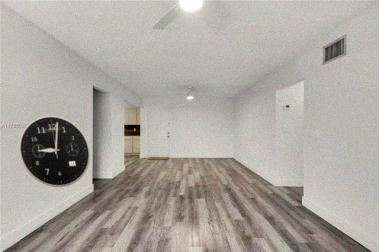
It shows 9h02
